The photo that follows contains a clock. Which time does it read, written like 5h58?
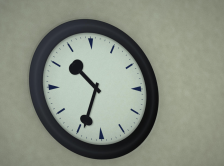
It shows 10h34
